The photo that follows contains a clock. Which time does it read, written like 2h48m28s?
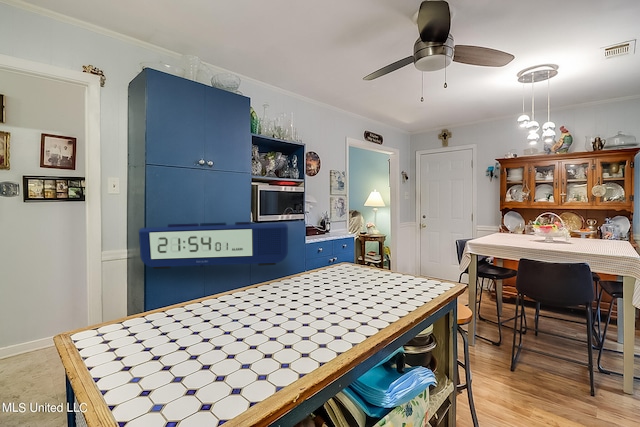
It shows 21h54m01s
